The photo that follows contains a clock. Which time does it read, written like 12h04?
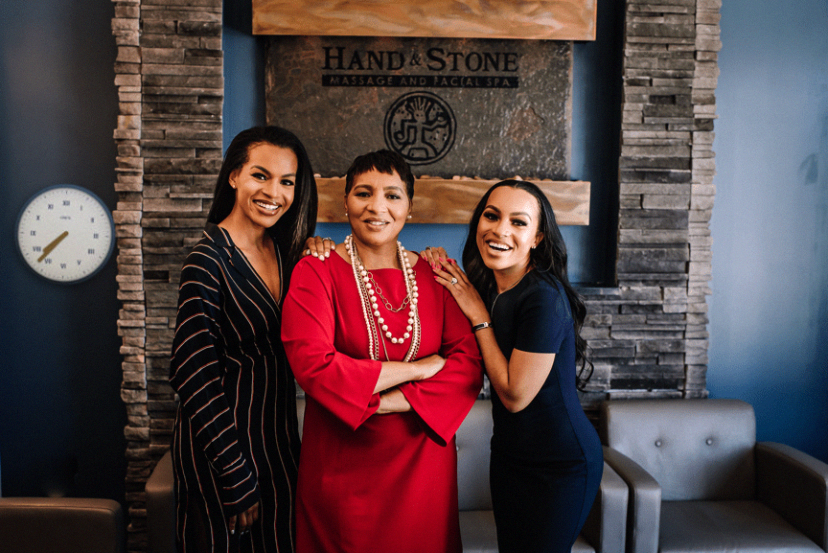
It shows 7h37
